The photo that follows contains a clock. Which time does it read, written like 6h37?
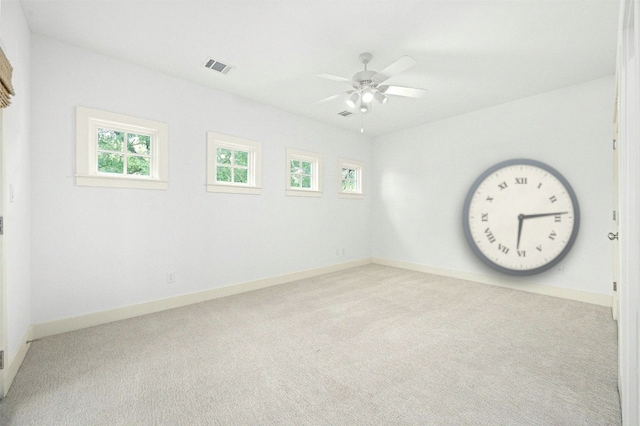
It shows 6h14
